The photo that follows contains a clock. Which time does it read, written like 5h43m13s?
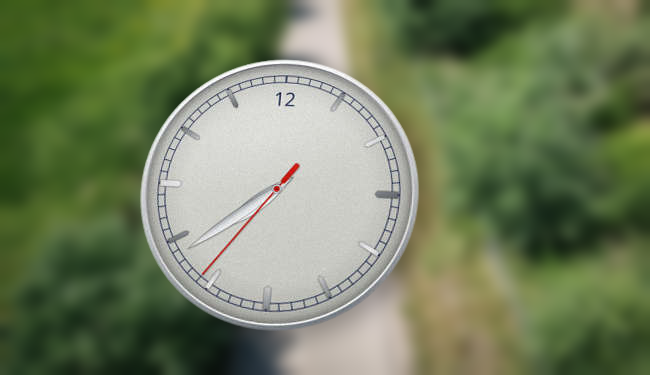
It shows 7h38m36s
